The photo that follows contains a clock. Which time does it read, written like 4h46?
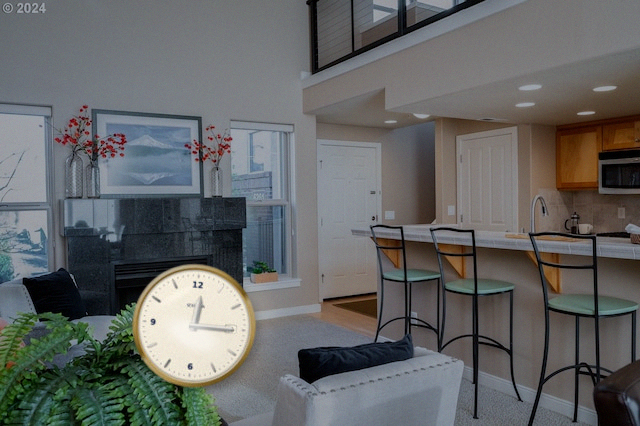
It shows 12h15
